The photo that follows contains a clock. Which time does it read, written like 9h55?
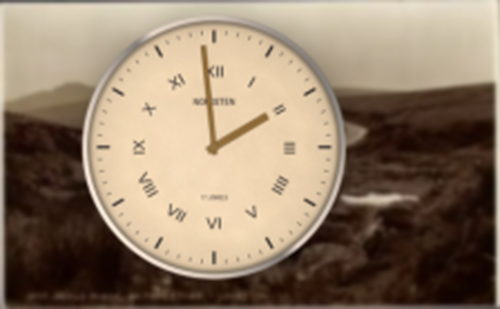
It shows 1h59
